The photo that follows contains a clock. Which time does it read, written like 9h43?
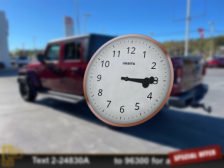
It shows 3h15
